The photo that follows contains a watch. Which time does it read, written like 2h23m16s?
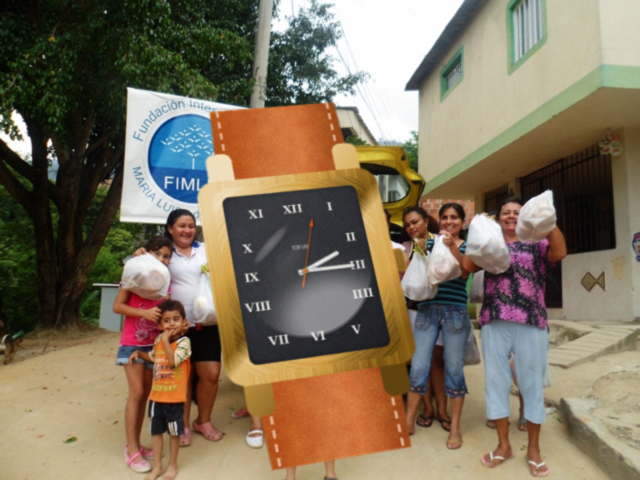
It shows 2h15m03s
